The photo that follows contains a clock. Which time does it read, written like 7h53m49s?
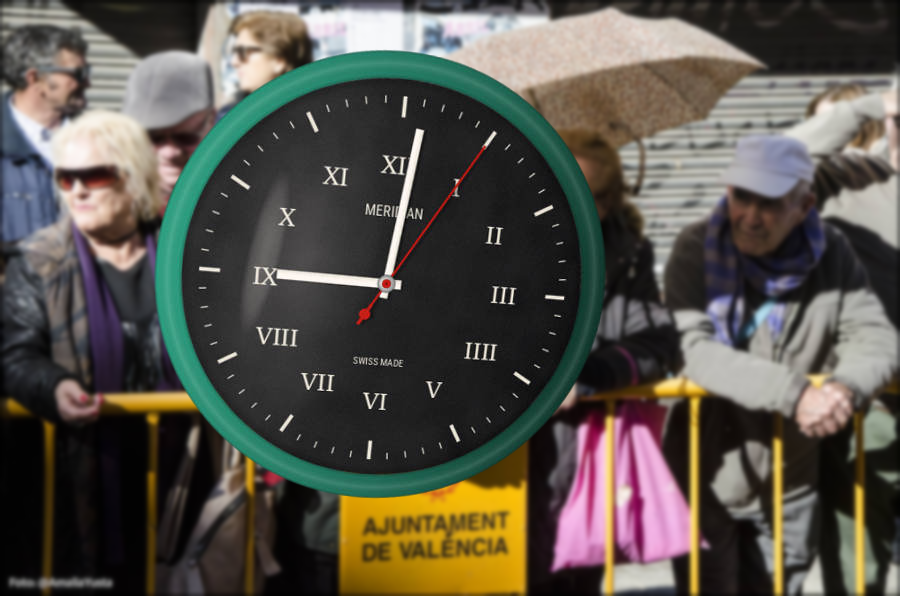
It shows 9h01m05s
